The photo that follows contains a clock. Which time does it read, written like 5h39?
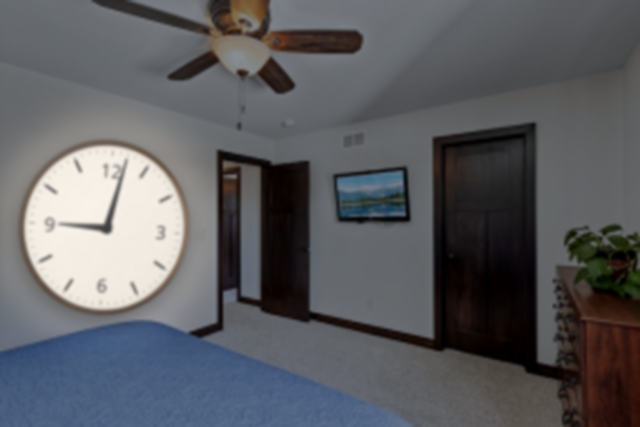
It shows 9h02
